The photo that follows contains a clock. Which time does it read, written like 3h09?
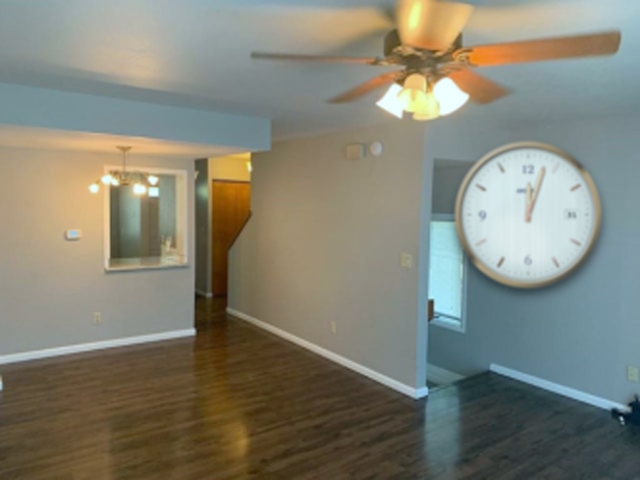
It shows 12h03
